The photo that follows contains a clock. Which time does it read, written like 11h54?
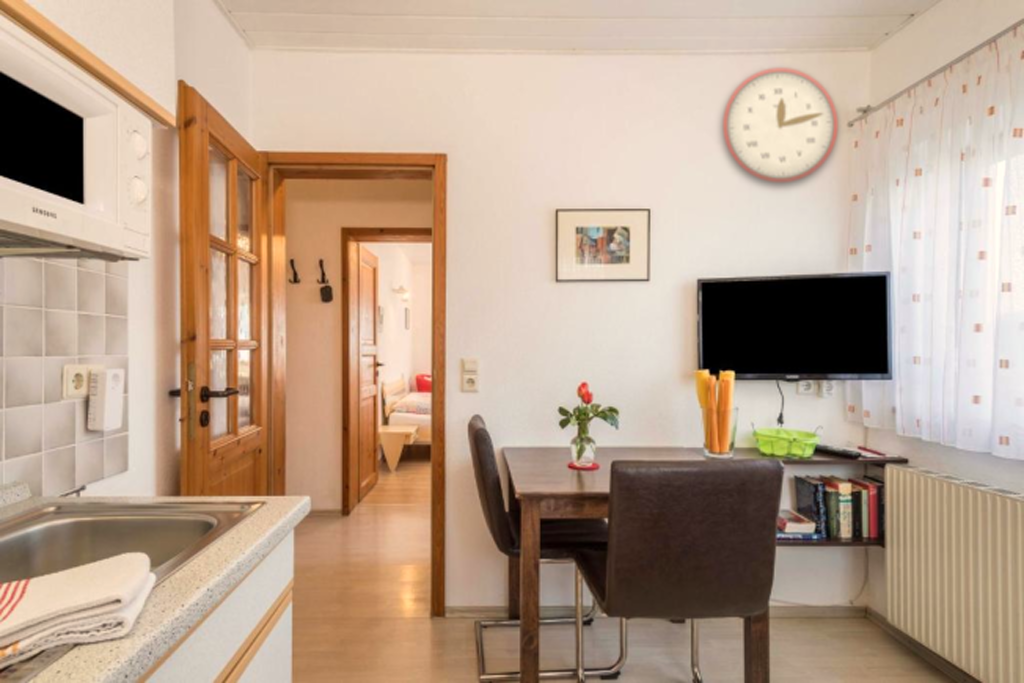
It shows 12h13
